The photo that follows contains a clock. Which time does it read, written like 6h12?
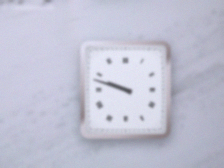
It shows 9h48
